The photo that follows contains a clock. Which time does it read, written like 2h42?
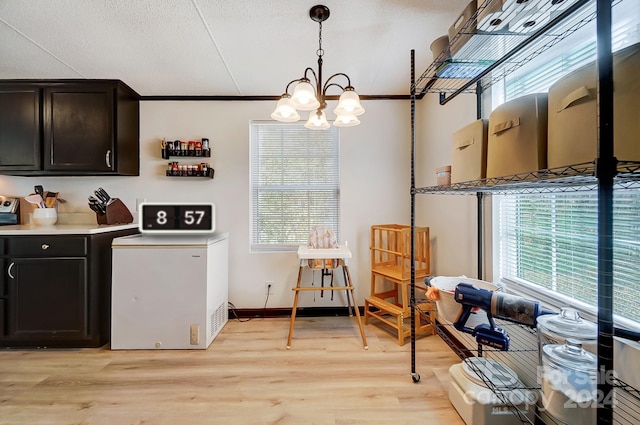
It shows 8h57
